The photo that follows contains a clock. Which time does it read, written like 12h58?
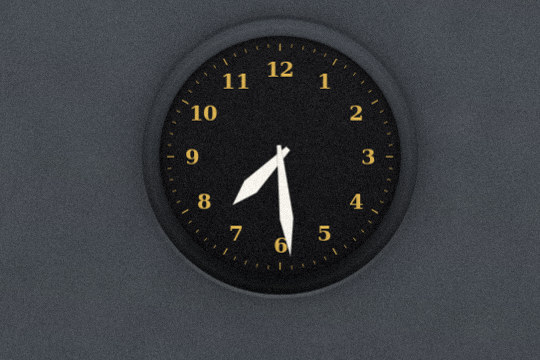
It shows 7h29
